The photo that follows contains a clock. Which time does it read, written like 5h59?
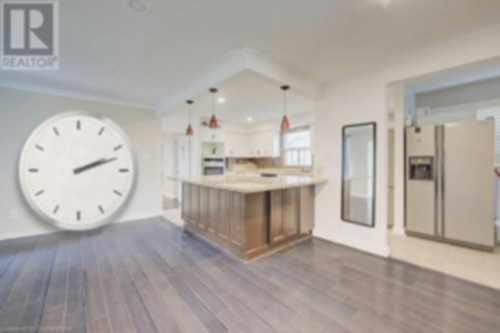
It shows 2h12
